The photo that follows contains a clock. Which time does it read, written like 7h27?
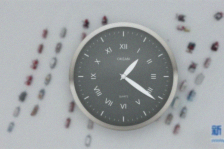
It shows 1h21
